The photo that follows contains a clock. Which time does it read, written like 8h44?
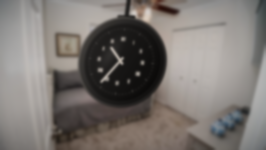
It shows 10h36
